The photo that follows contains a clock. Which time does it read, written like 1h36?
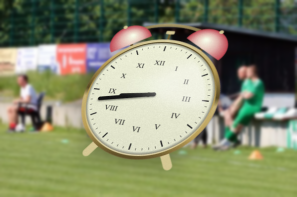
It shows 8h43
